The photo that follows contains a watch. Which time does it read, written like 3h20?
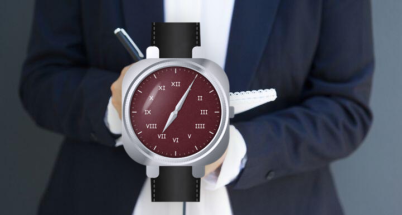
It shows 7h05
